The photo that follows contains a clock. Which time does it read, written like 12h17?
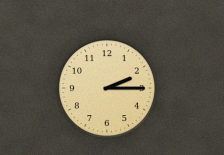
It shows 2h15
